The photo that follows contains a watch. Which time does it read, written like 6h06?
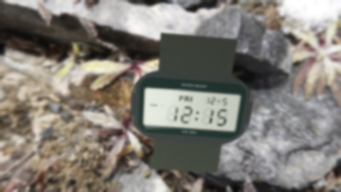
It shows 12h15
